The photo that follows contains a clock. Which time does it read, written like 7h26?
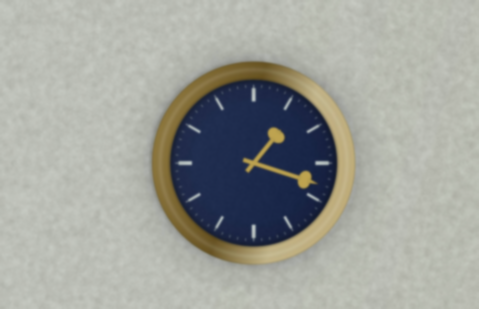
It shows 1h18
